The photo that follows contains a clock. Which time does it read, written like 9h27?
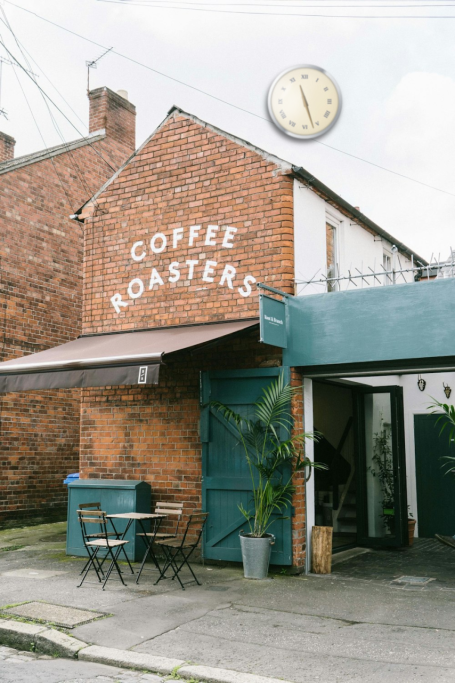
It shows 11h27
